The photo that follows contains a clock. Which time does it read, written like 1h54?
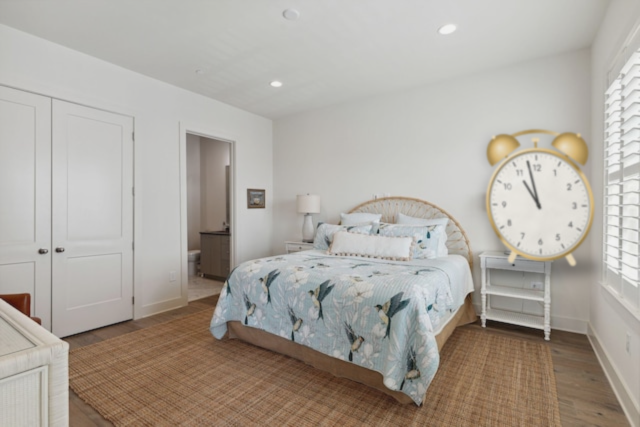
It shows 10h58
